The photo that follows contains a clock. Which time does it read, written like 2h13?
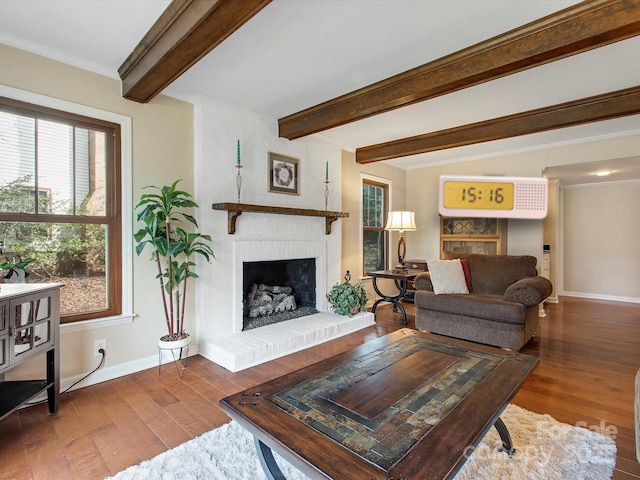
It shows 15h16
